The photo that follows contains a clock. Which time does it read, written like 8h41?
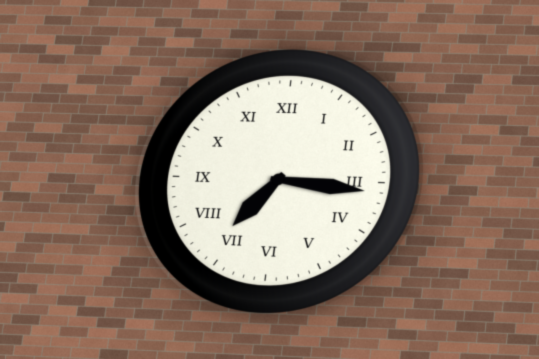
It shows 7h16
